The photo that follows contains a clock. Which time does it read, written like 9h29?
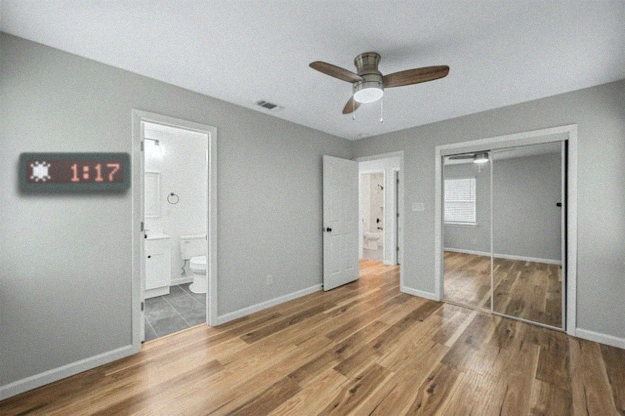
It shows 1h17
